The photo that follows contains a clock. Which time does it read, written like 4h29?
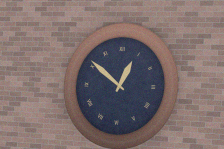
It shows 12h51
